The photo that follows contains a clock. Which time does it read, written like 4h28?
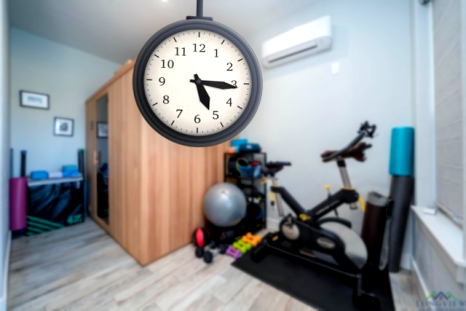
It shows 5h16
